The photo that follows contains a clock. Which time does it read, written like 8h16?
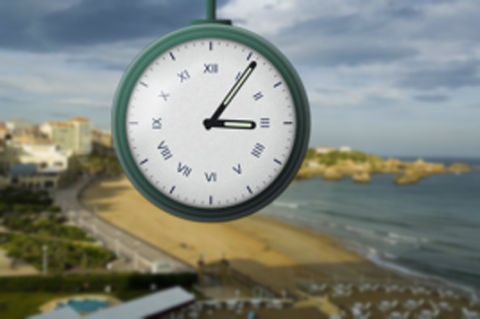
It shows 3h06
